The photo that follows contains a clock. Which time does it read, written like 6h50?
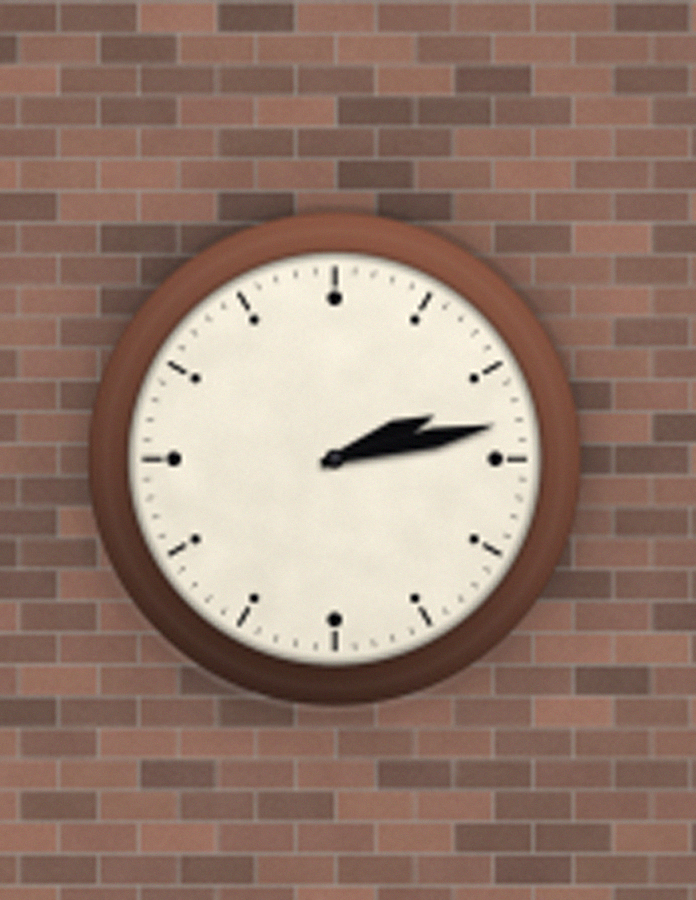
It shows 2h13
